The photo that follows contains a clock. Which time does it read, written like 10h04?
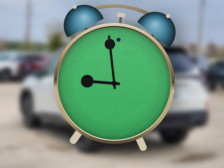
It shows 8h58
